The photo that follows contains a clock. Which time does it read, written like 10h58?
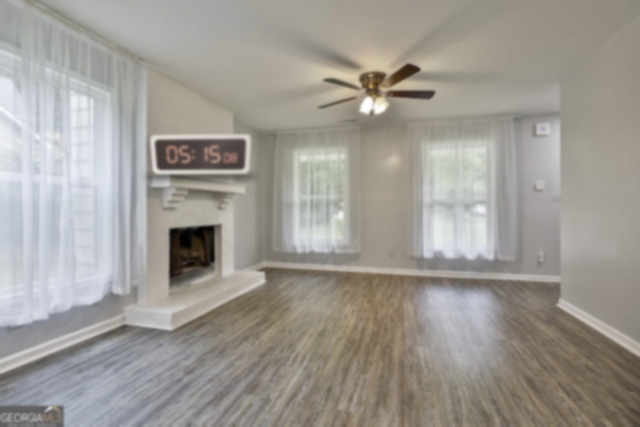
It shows 5h15
